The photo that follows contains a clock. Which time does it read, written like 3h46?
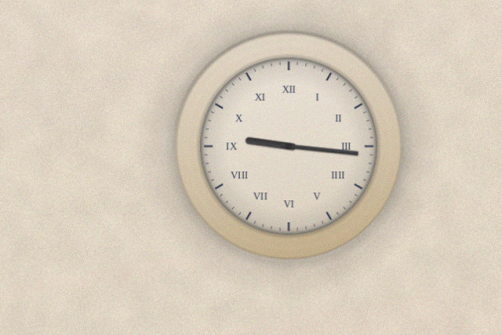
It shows 9h16
